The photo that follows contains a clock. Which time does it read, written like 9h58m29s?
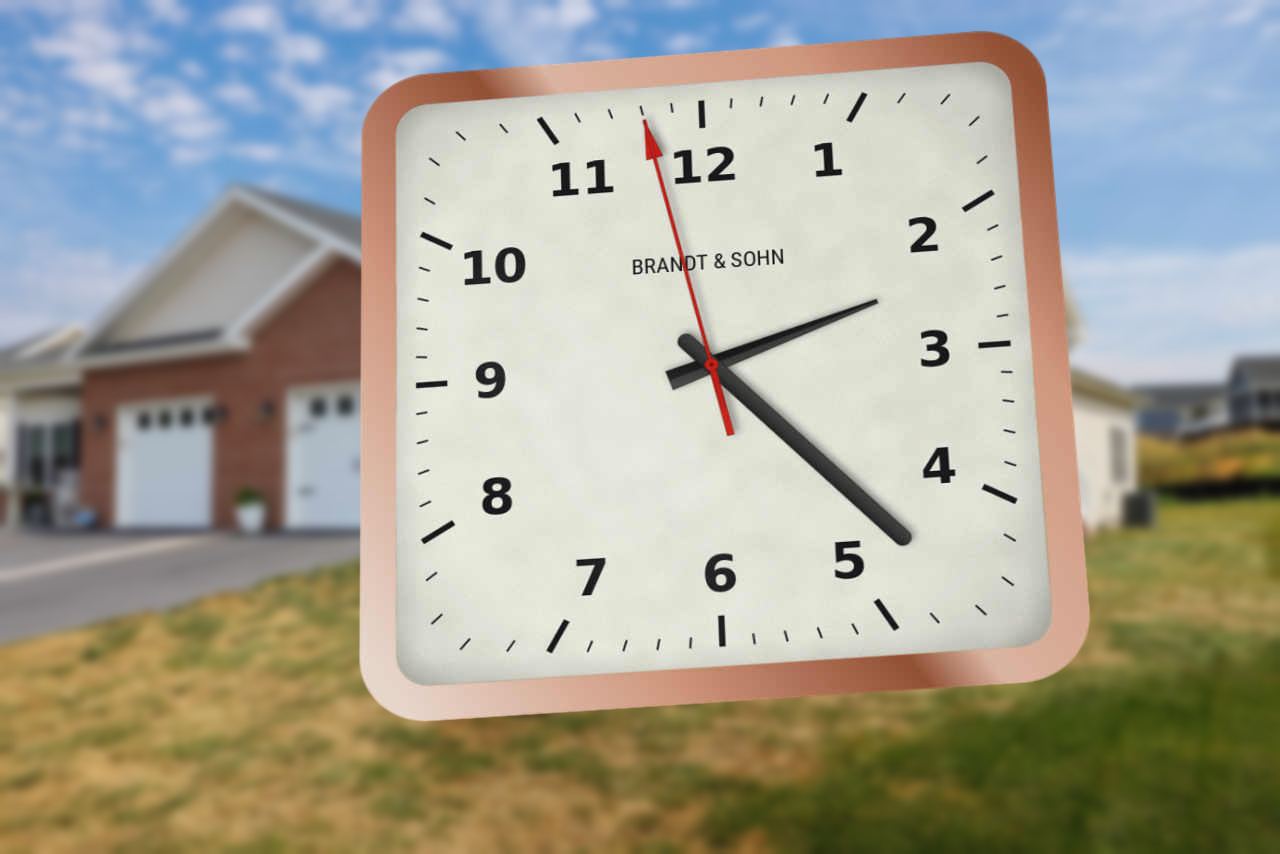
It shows 2h22m58s
